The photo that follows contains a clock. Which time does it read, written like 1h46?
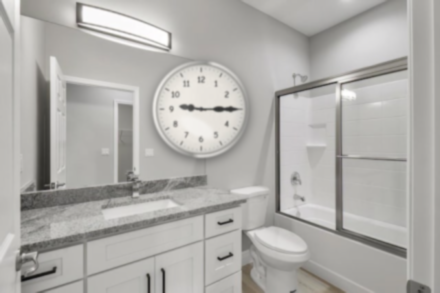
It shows 9h15
